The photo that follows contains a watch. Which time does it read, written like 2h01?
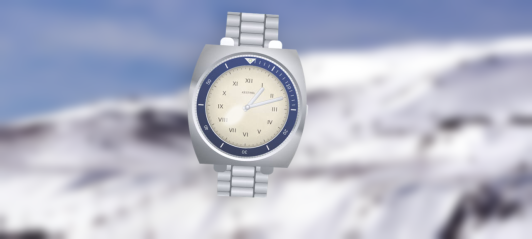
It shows 1h12
